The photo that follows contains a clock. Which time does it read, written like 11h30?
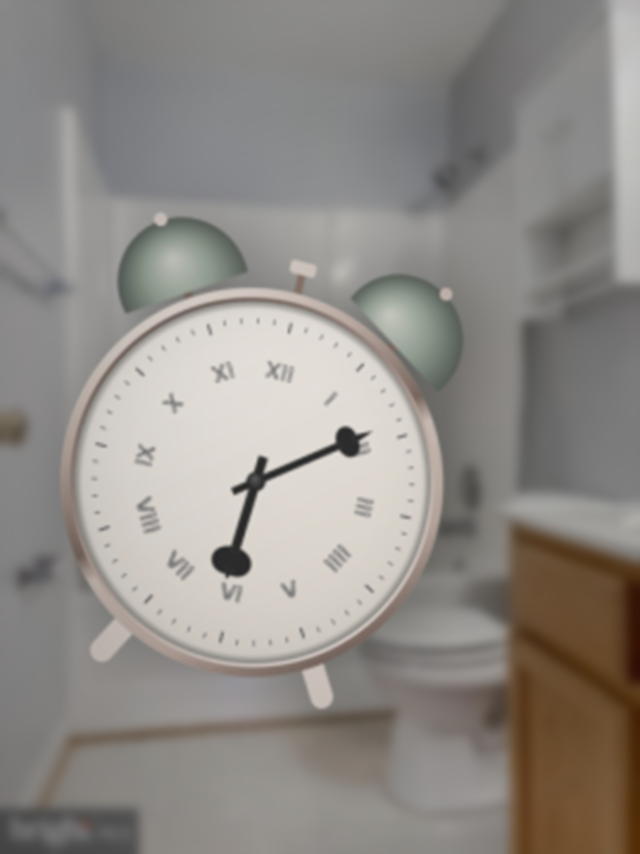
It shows 6h09
